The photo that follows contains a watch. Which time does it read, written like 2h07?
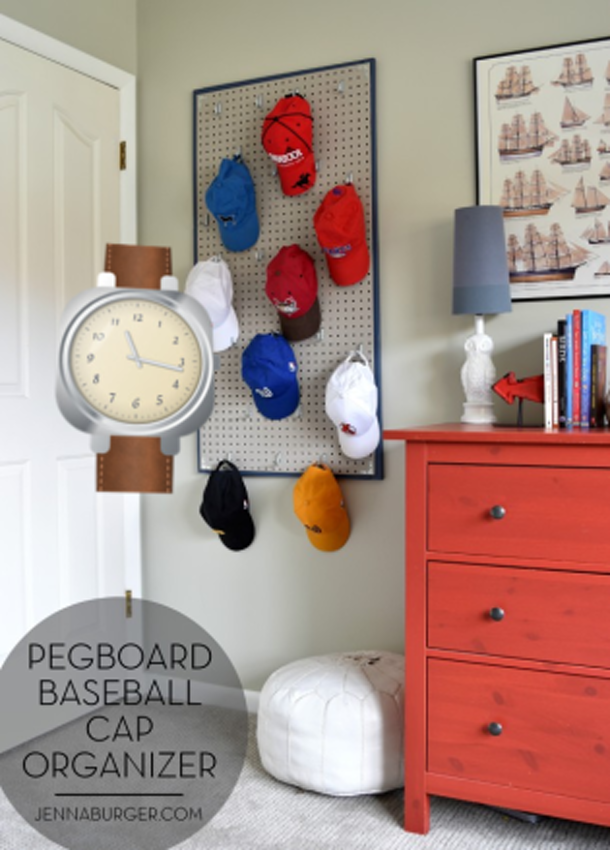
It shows 11h17
